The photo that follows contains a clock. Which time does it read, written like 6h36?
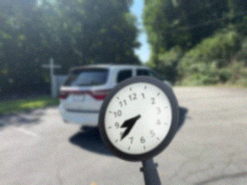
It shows 8h39
